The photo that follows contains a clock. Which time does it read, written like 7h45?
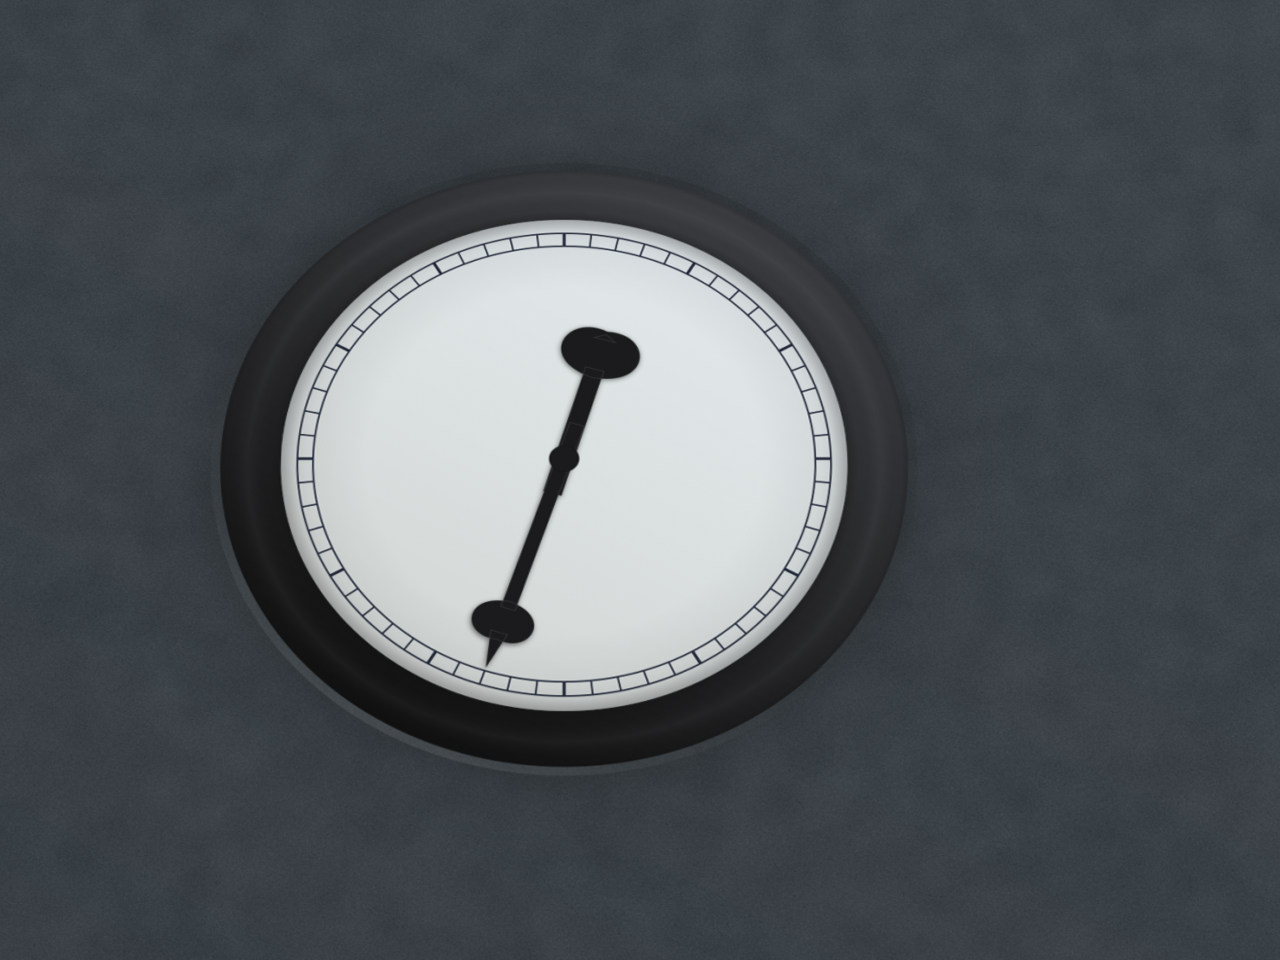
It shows 12h33
